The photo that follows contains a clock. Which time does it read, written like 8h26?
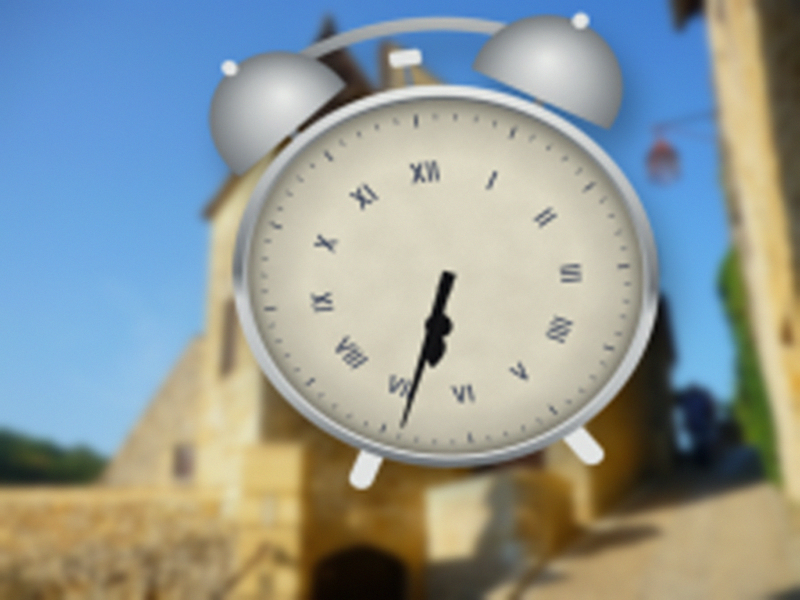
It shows 6h34
